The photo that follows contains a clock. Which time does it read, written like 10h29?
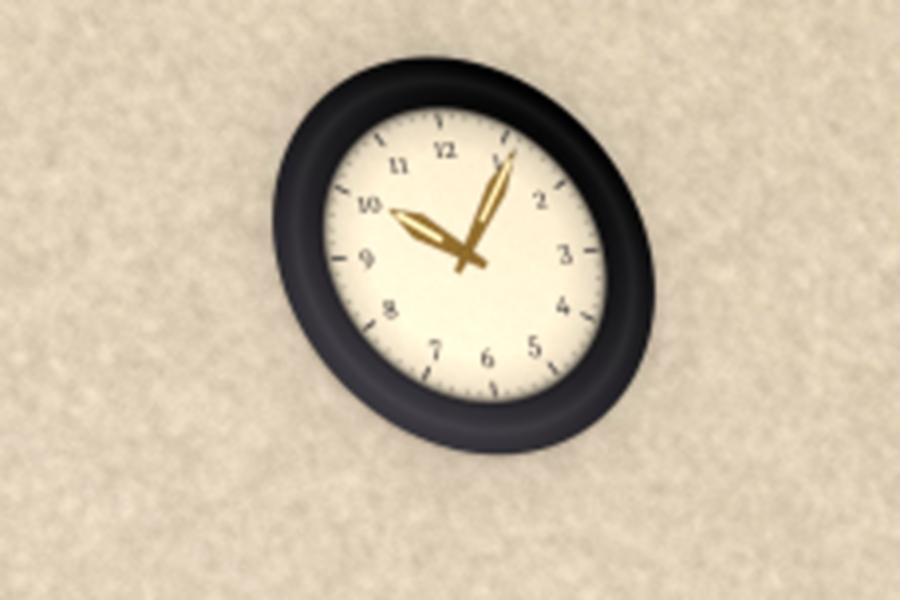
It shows 10h06
